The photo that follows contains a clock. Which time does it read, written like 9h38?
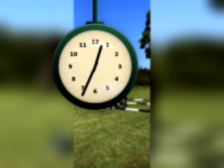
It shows 12h34
